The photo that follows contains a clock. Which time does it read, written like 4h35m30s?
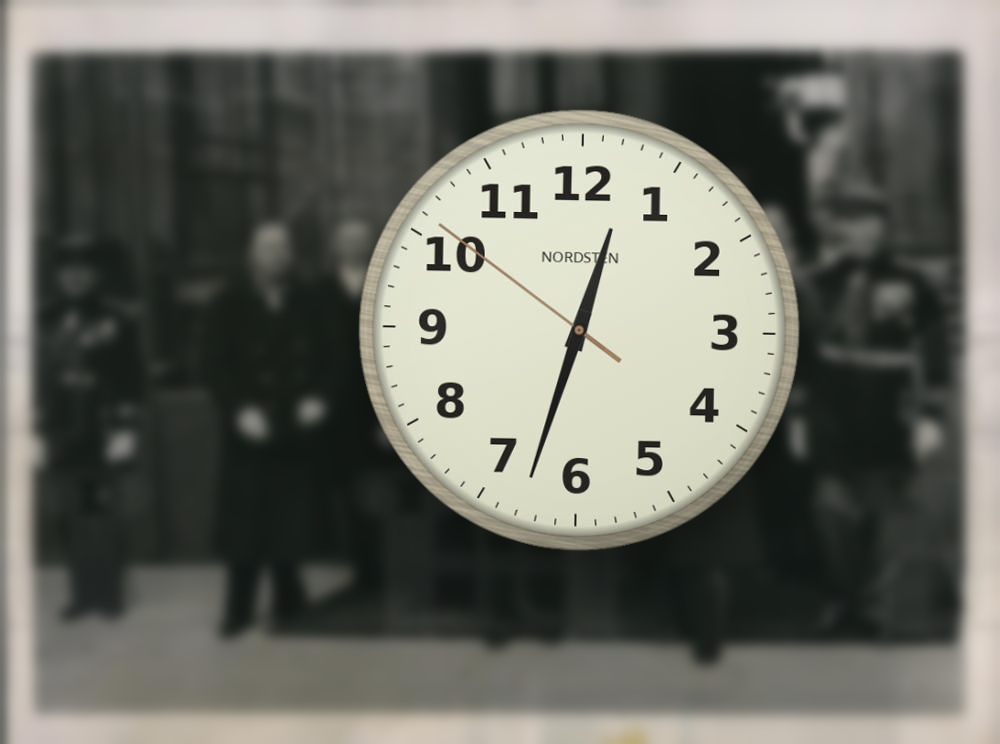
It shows 12h32m51s
